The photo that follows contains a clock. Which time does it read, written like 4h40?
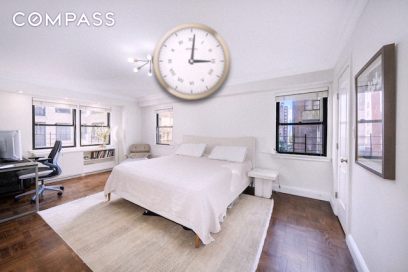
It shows 3h01
